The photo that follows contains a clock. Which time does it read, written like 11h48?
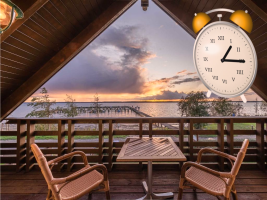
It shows 1h15
